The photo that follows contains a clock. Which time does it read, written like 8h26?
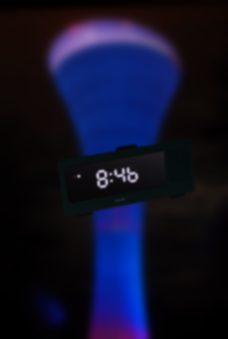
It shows 8h46
